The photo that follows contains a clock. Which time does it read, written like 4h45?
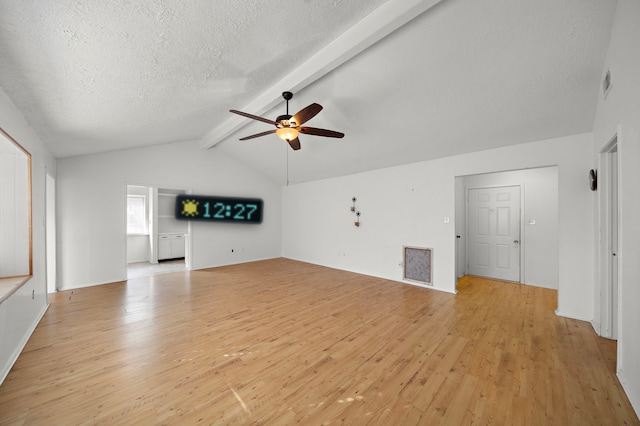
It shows 12h27
